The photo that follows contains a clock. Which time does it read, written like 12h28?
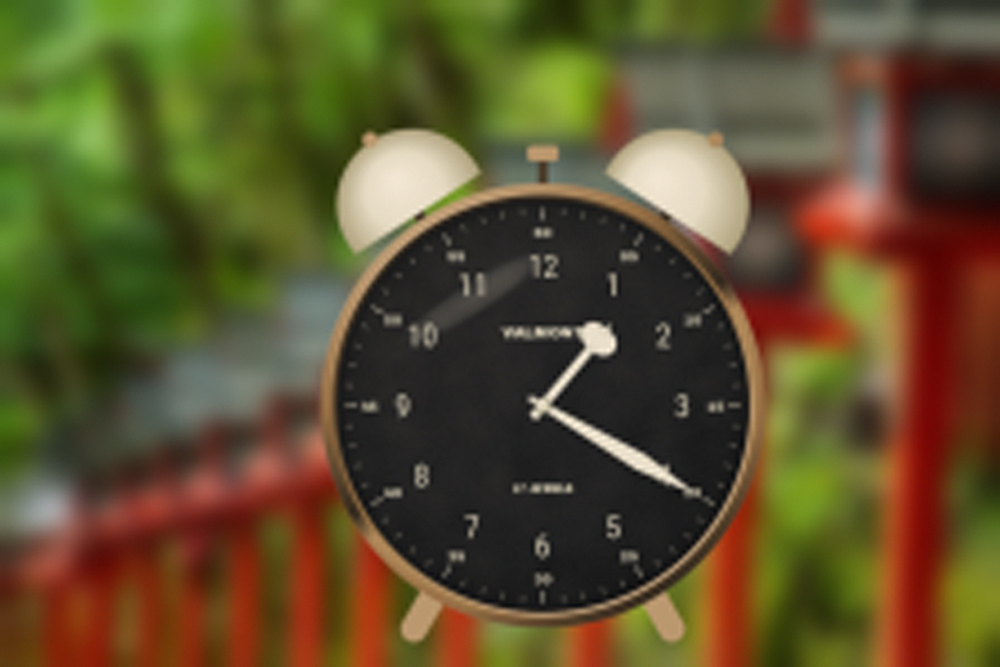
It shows 1h20
